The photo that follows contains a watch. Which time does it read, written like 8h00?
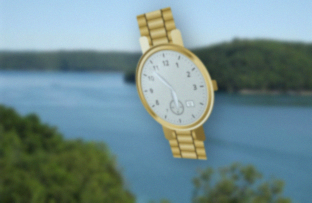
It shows 5h53
